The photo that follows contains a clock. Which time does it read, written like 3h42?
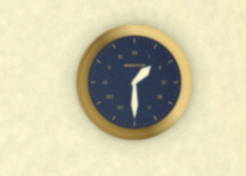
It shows 1h30
